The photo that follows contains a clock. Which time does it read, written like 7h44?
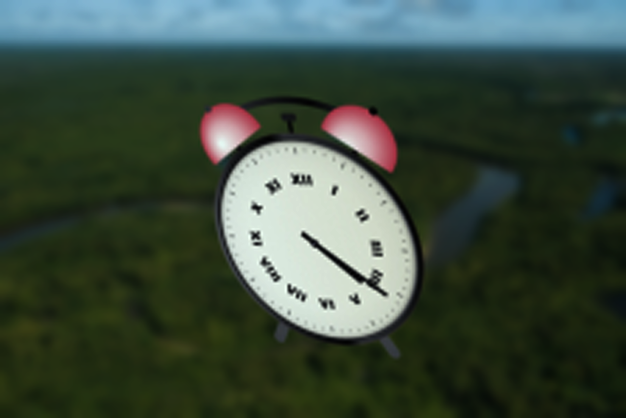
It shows 4h21
